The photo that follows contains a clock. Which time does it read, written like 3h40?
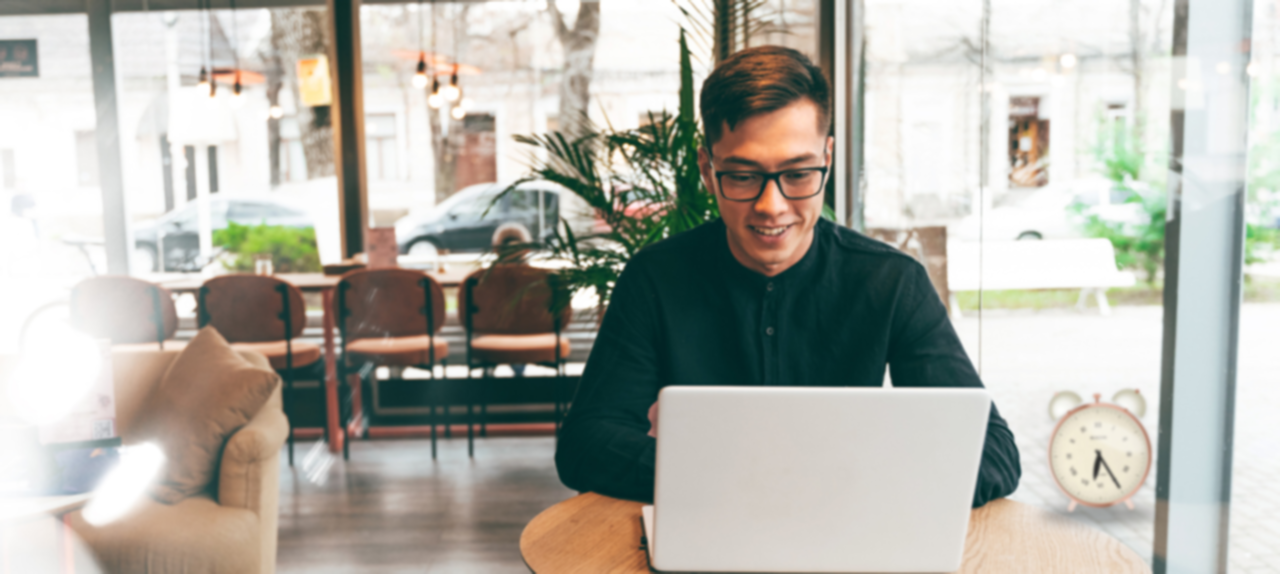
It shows 6h25
